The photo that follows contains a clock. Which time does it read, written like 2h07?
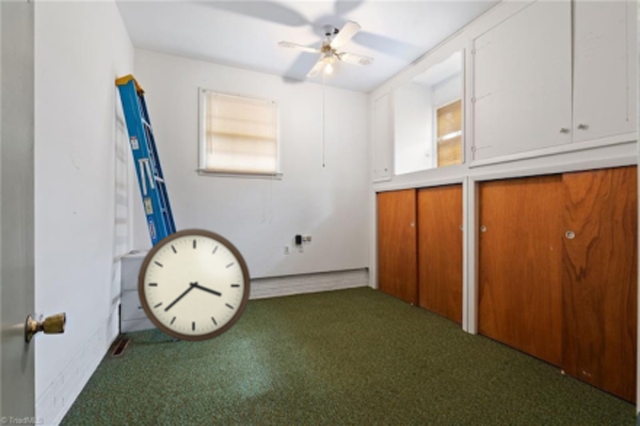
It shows 3h38
